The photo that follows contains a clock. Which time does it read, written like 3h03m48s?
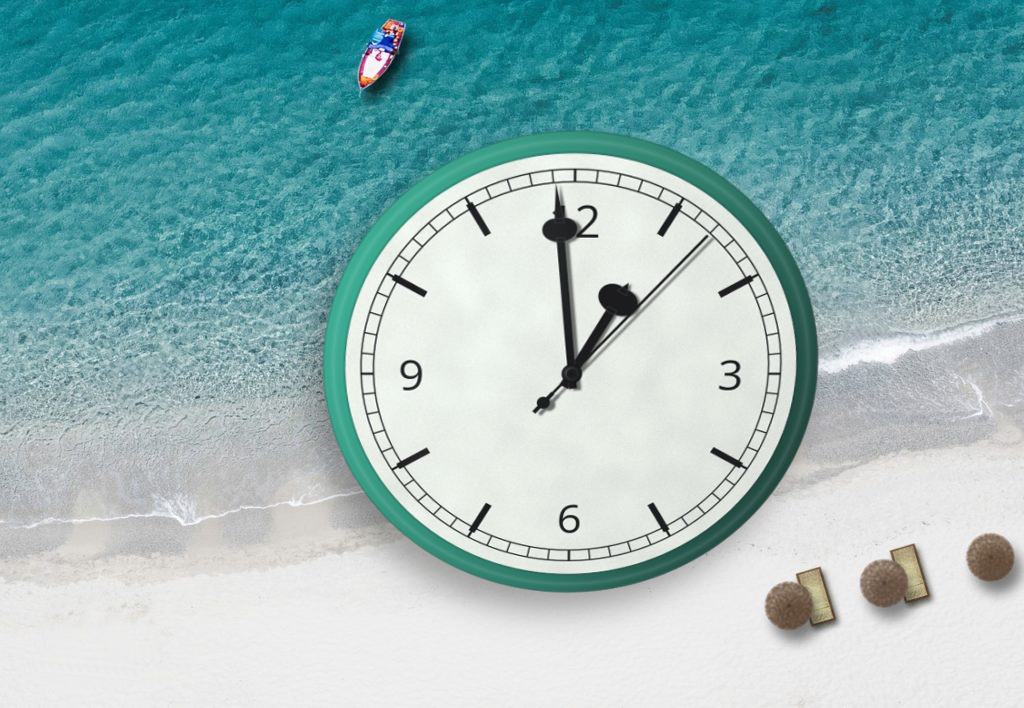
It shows 12h59m07s
